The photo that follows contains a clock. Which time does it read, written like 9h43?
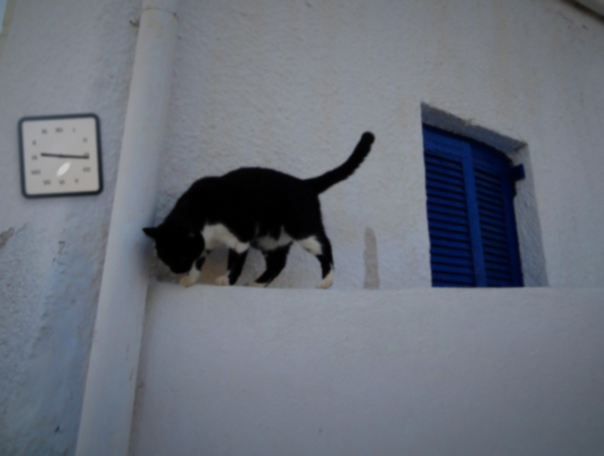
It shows 9h16
